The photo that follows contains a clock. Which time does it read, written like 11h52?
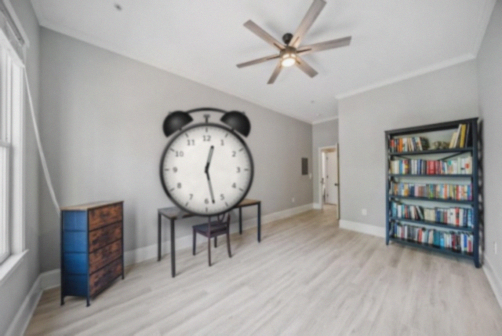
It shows 12h28
